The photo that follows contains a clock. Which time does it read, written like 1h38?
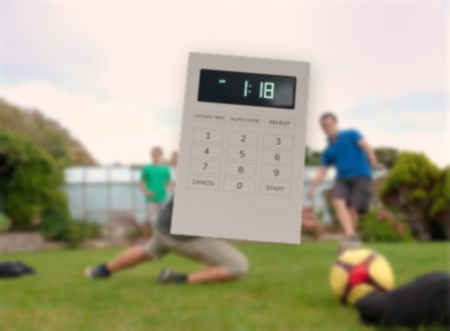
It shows 1h18
